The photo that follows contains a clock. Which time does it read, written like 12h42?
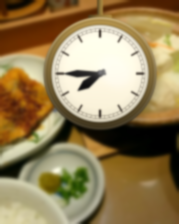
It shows 7h45
